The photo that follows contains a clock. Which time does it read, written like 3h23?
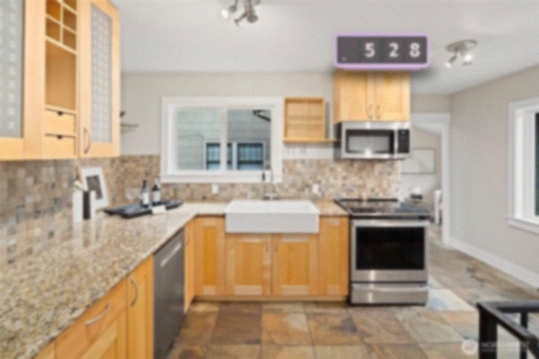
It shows 5h28
